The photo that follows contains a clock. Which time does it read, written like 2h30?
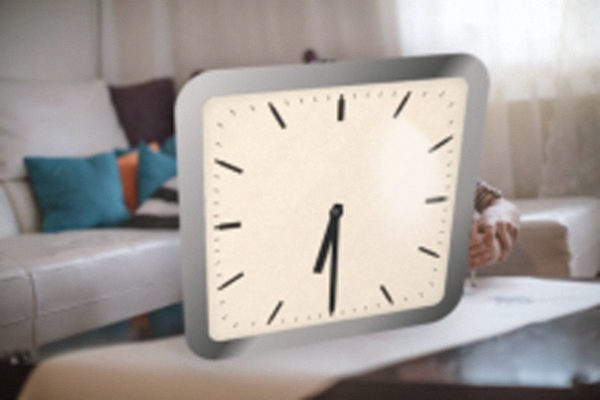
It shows 6h30
